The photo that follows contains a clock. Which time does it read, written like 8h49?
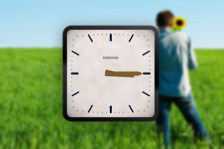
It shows 3h15
